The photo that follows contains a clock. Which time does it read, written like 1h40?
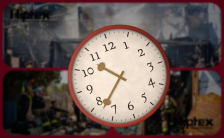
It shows 10h38
